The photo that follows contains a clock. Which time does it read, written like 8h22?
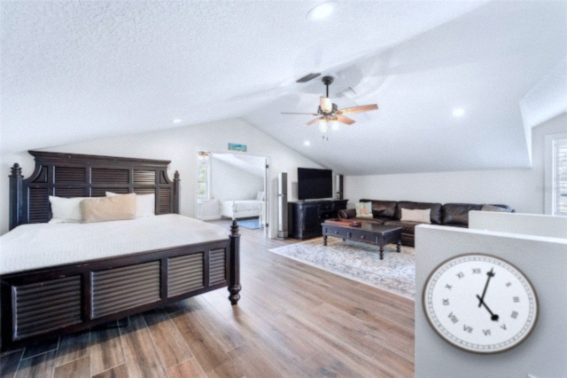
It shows 5h04
